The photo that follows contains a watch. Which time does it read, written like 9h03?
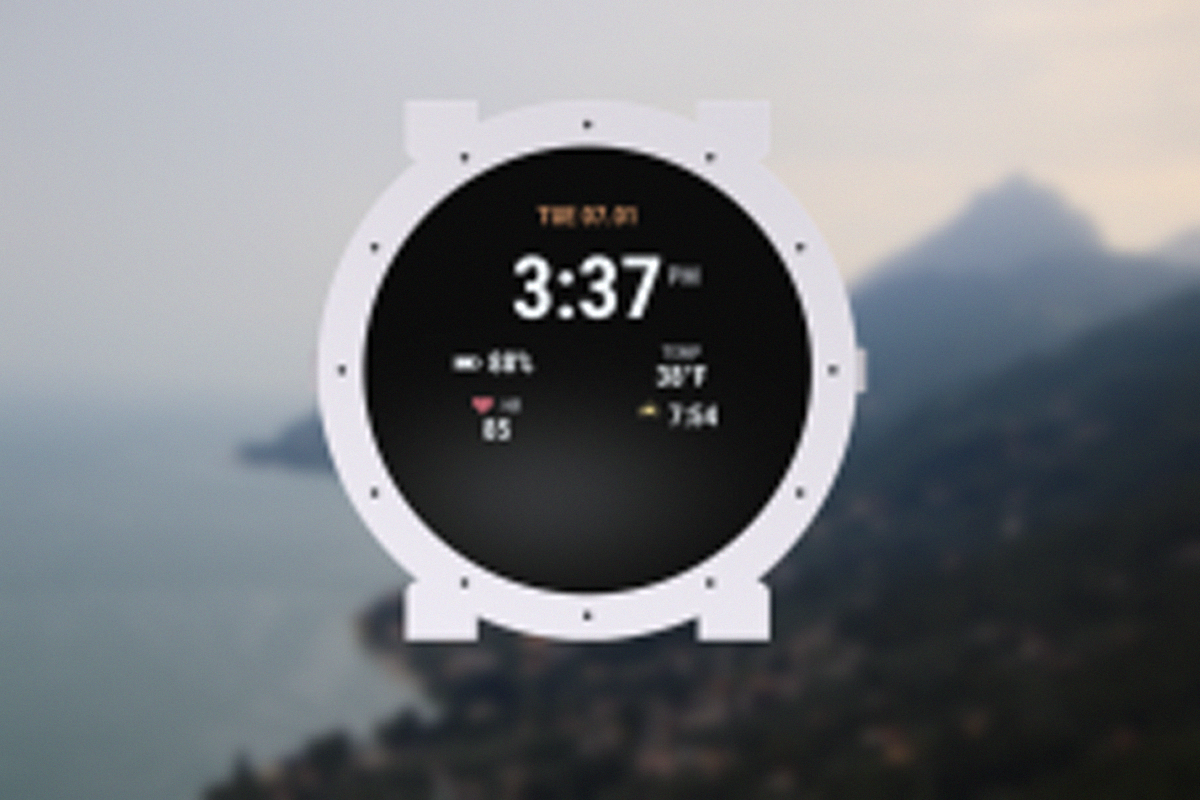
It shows 3h37
